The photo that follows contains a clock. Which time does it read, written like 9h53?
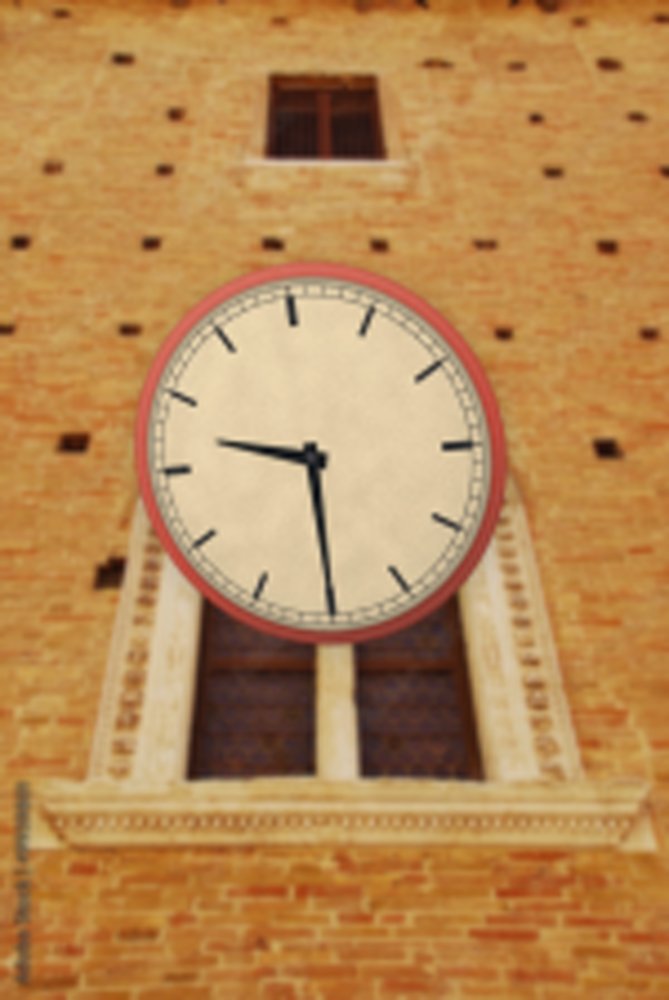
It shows 9h30
